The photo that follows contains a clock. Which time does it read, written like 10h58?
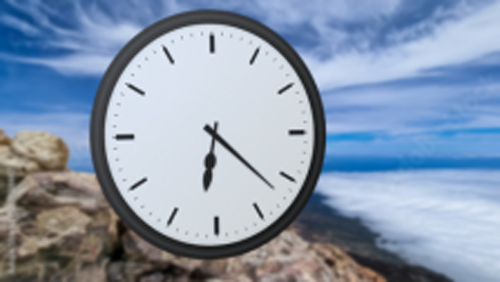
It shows 6h22
